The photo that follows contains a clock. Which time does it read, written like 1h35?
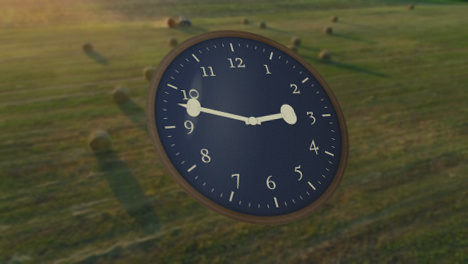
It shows 2h48
